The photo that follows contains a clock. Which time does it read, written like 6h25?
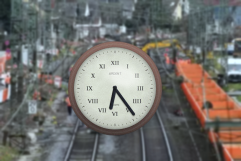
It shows 6h24
